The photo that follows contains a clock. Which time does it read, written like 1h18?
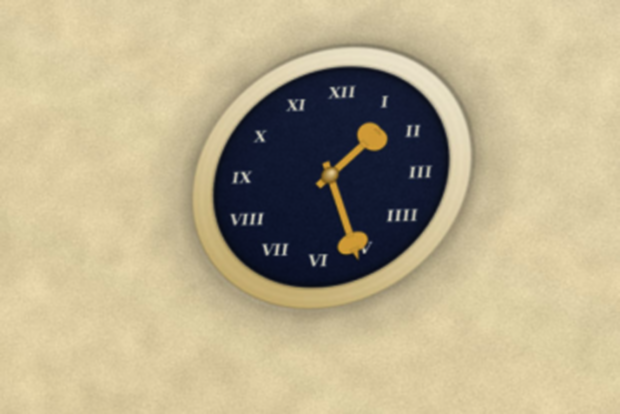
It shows 1h26
